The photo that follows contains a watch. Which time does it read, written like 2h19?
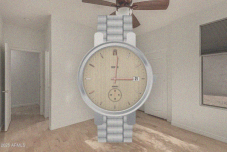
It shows 3h01
